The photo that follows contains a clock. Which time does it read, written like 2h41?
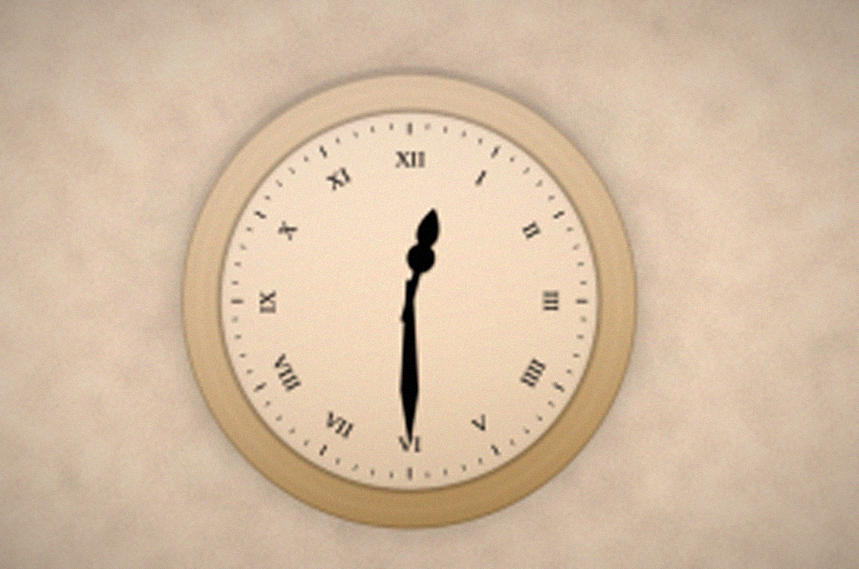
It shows 12h30
